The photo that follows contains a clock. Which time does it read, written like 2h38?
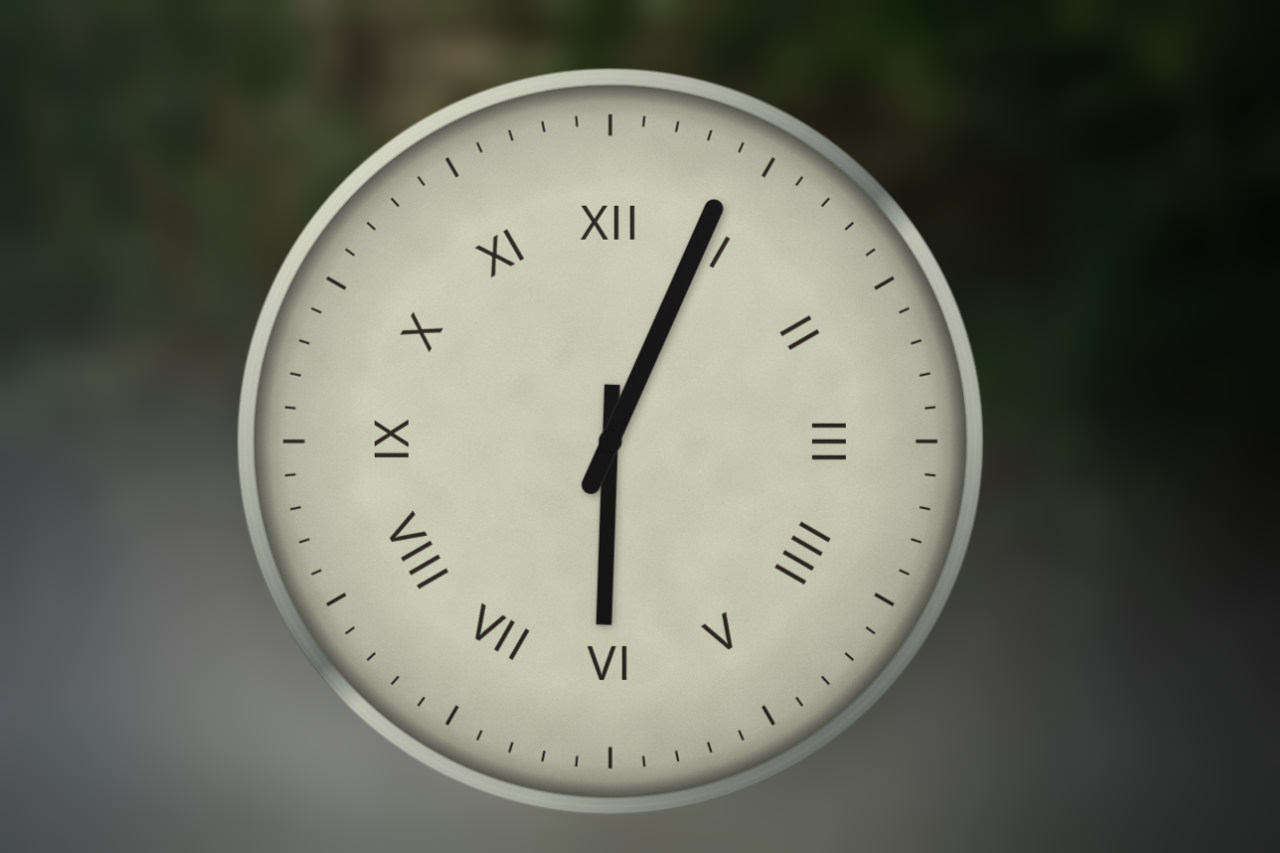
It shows 6h04
